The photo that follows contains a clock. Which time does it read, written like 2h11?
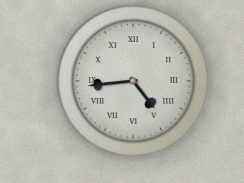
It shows 4h44
